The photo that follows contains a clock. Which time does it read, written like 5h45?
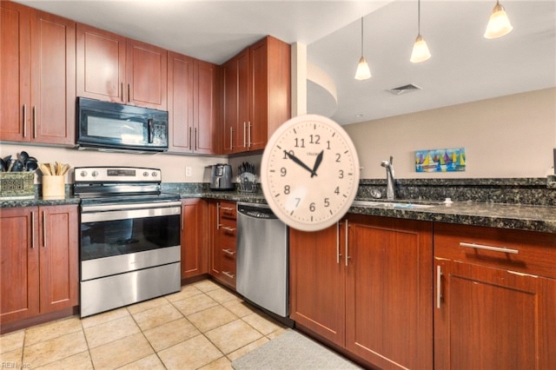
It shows 12h50
